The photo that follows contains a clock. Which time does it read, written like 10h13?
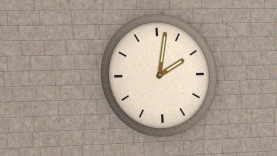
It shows 2h02
